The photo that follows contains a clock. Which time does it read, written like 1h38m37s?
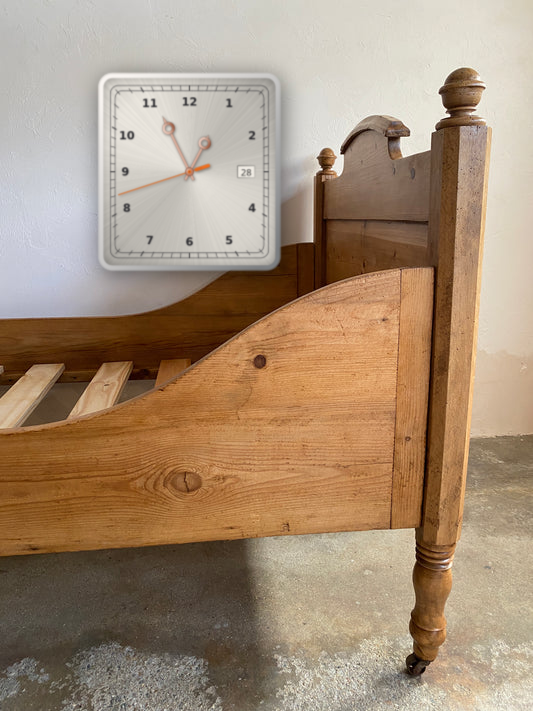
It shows 12h55m42s
